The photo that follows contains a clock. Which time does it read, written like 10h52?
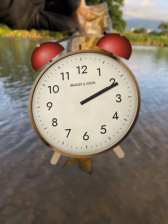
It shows 2h11
